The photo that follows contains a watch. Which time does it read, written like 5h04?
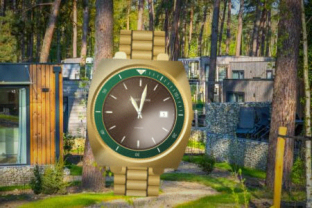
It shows 11h02
